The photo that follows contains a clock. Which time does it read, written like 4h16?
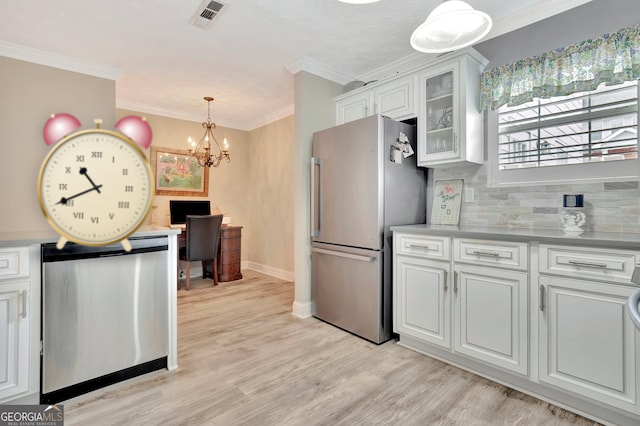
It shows 10h41
